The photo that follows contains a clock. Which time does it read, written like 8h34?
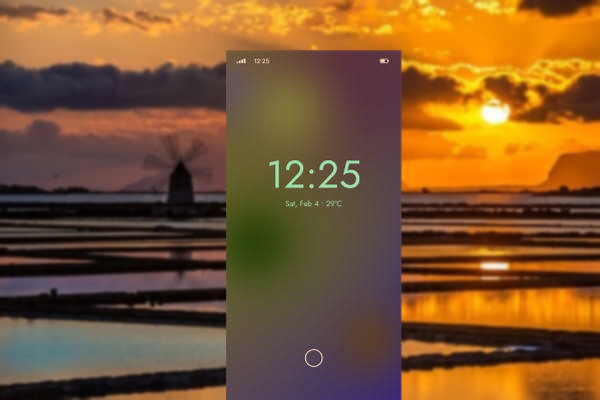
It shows 12h25
